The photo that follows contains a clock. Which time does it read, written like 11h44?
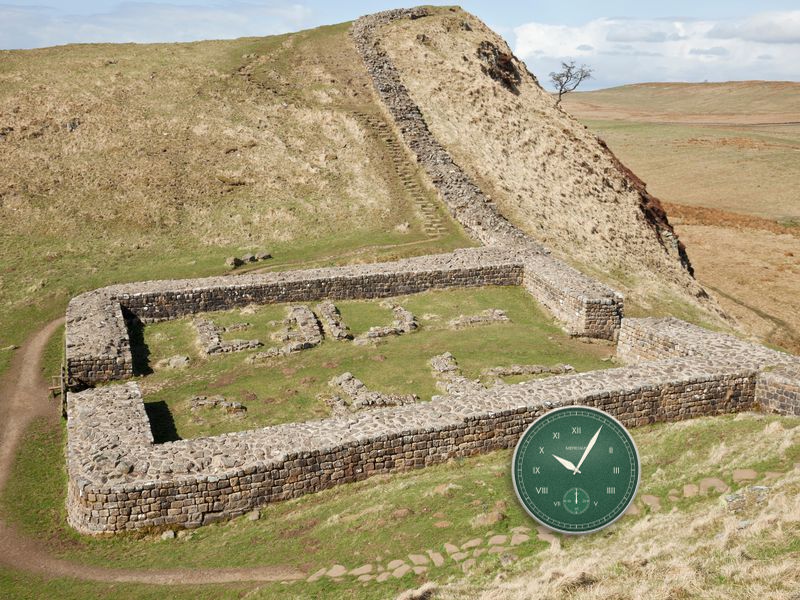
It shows 10h05
